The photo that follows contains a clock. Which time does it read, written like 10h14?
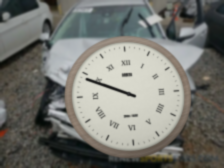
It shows 9h49
